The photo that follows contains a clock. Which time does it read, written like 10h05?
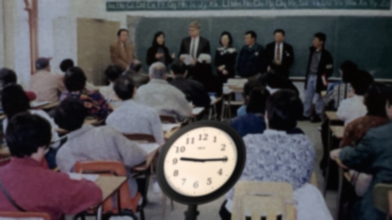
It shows 9h15
